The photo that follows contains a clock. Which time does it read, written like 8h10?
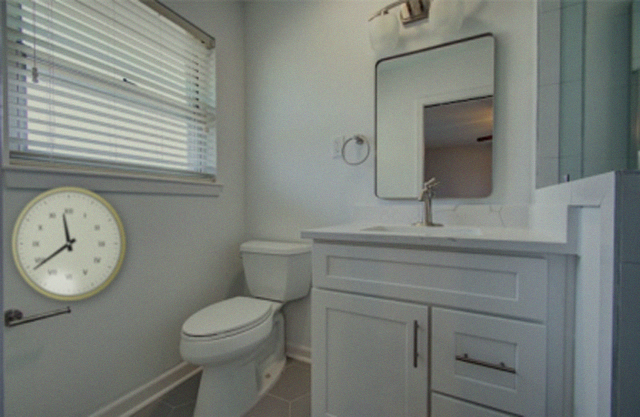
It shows 11h39
